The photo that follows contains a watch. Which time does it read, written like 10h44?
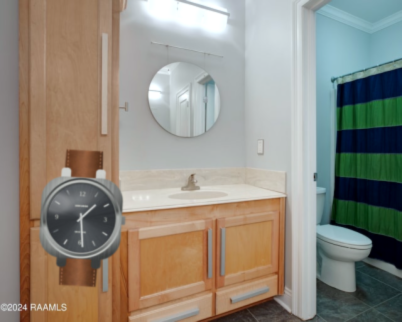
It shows 1h29
